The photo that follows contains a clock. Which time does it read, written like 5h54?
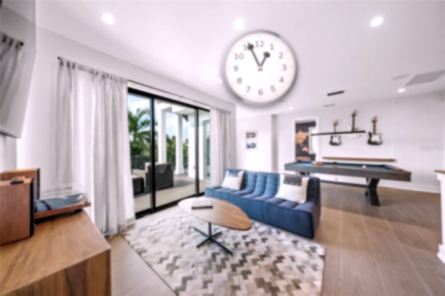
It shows 12h56
